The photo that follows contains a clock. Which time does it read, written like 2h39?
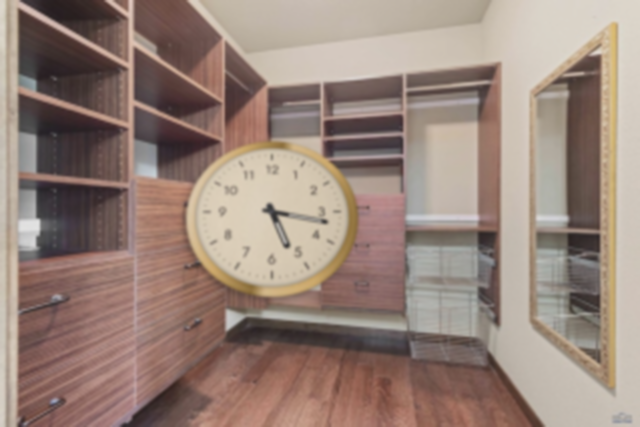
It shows 5h17
